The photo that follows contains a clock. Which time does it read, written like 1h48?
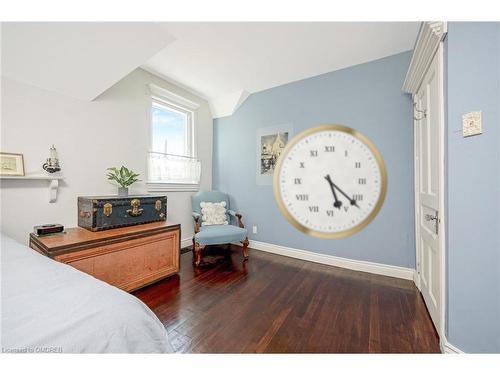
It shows 5h22
